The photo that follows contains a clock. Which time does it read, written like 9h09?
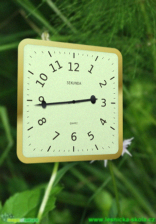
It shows 2h44
